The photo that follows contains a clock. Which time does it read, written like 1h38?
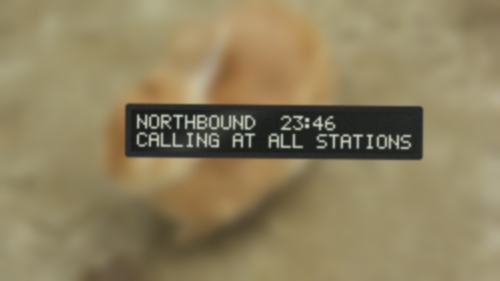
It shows 23h46
